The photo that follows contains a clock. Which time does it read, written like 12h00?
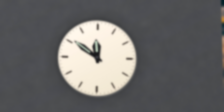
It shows 11h51
